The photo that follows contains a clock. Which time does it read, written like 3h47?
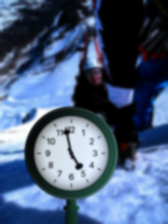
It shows 4h58
